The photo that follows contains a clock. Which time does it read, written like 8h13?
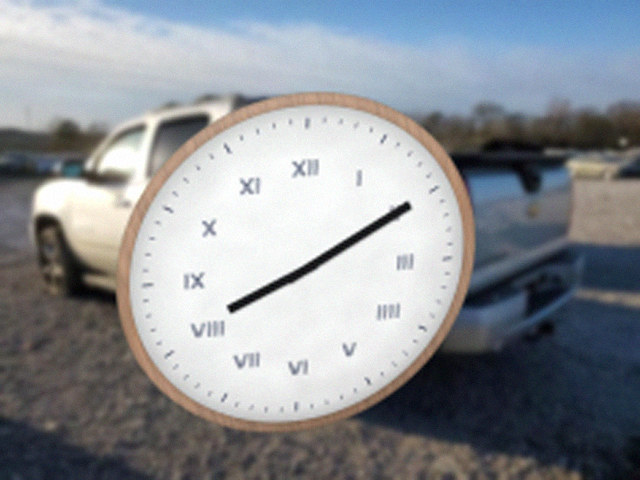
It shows 8h10
